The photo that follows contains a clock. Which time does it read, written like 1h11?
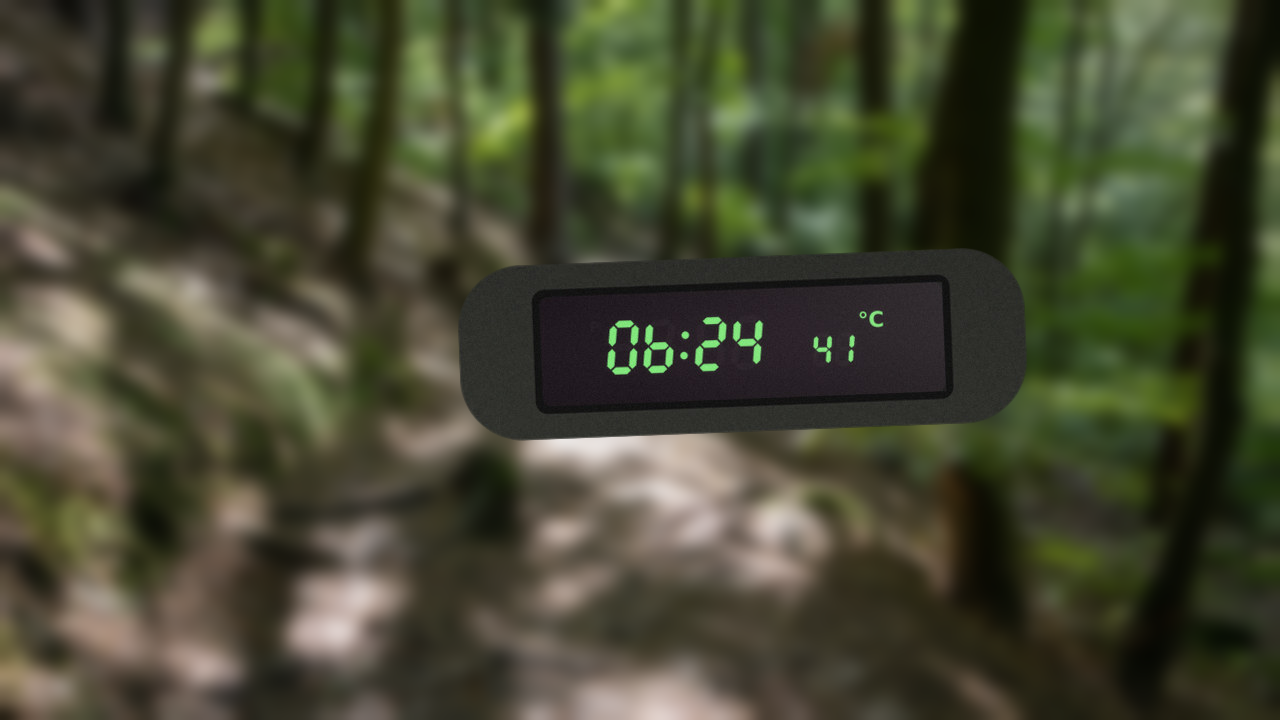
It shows 6h24
